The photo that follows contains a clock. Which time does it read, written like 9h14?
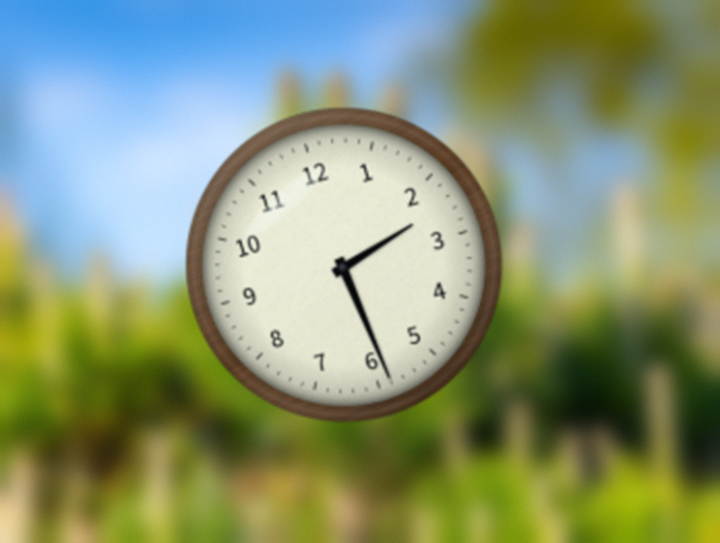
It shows 2h29
